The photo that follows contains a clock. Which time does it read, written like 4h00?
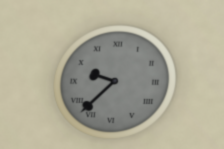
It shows 9h37
